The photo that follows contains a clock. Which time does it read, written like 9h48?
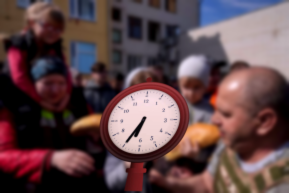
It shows 6h35
